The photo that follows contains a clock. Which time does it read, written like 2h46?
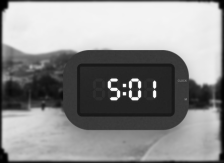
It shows 5h01
